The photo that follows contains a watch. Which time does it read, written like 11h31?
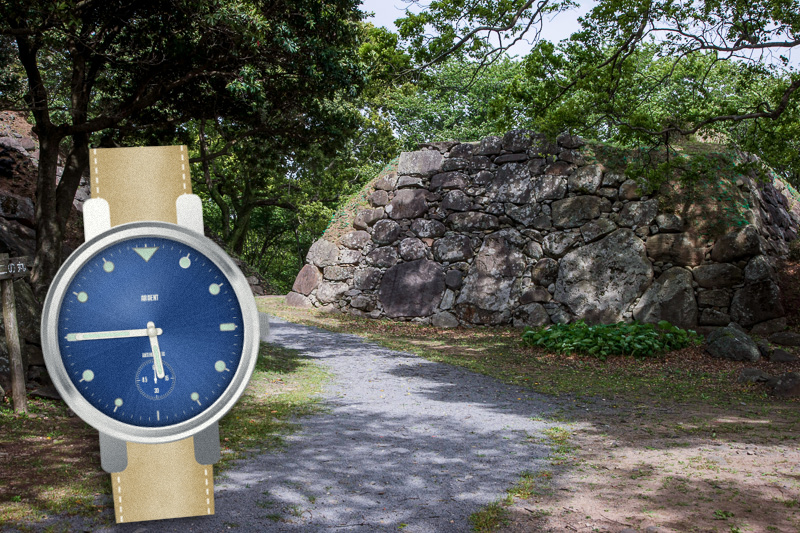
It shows 5h45
